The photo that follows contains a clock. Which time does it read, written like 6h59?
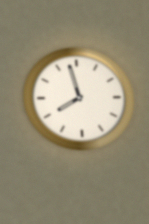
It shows 7h58
